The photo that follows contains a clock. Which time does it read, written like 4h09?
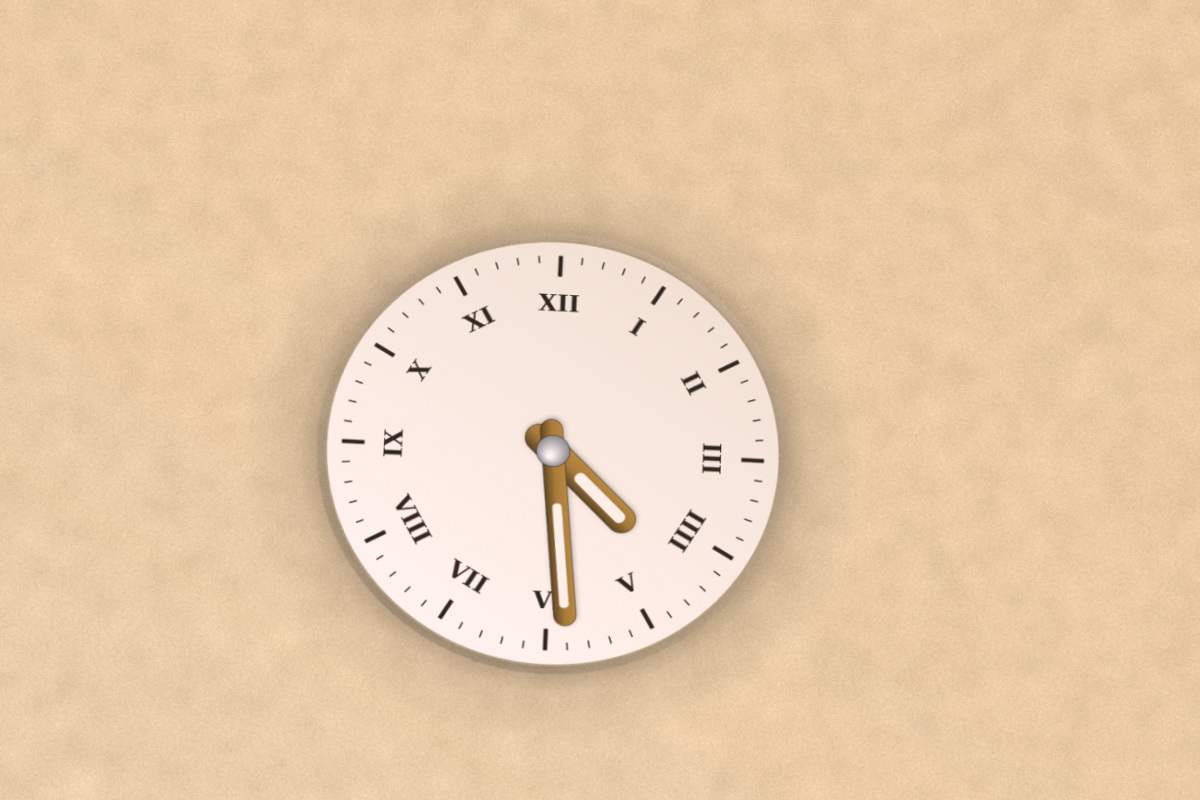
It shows 4h29
